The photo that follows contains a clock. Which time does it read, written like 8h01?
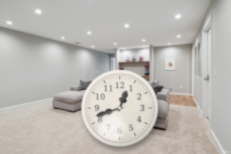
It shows 12h42
